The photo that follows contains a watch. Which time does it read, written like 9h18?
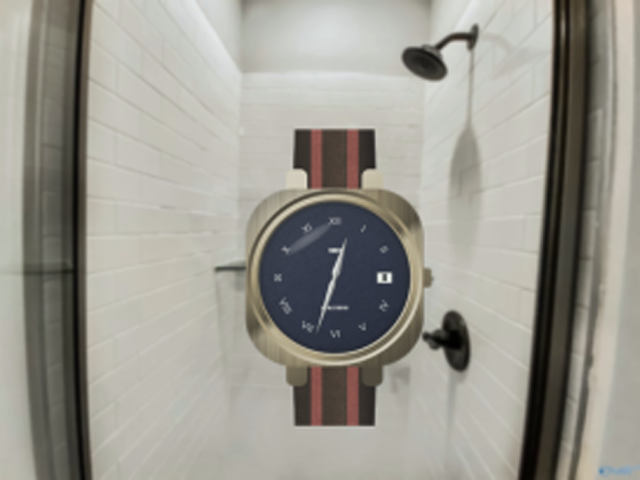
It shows 12h33
